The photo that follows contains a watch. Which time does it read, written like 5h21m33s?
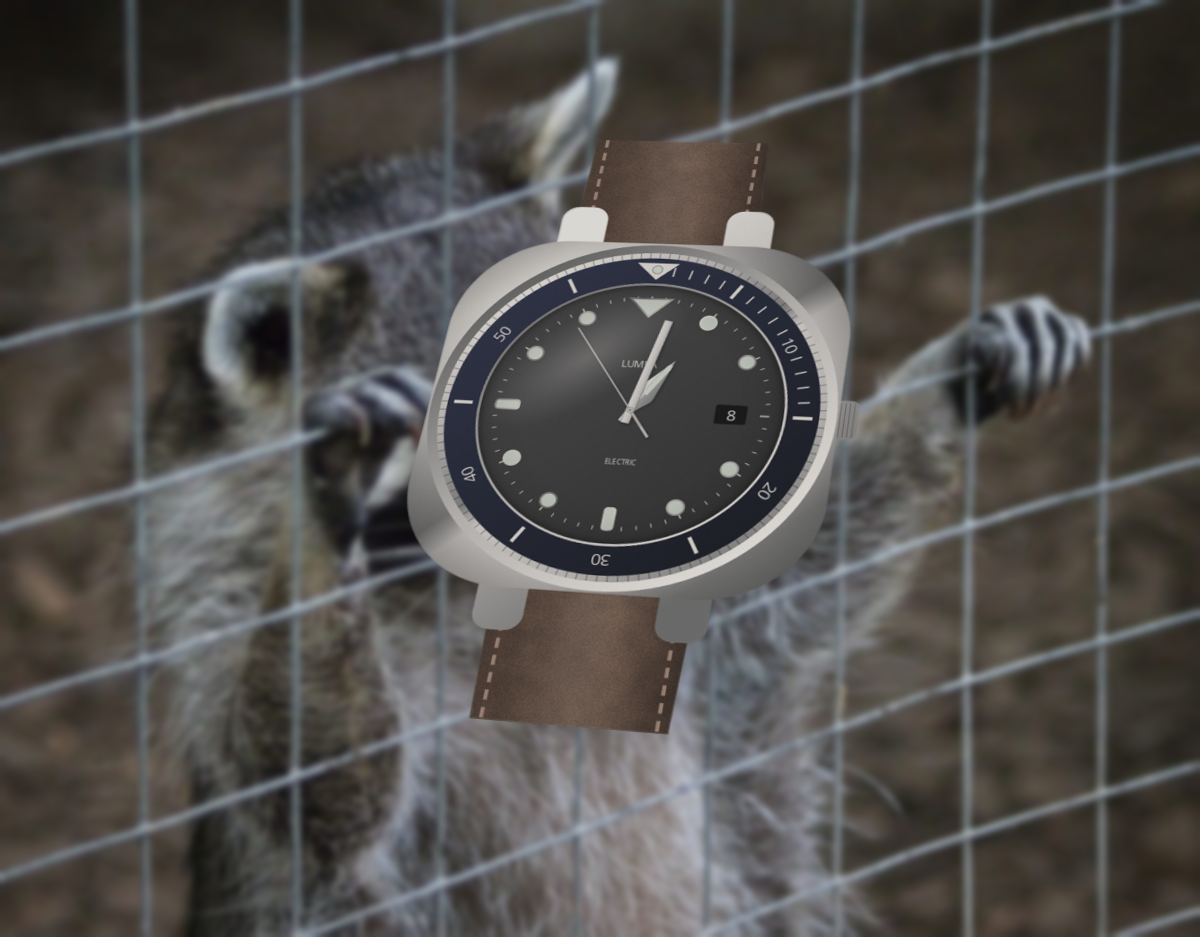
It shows 1h01m54s
